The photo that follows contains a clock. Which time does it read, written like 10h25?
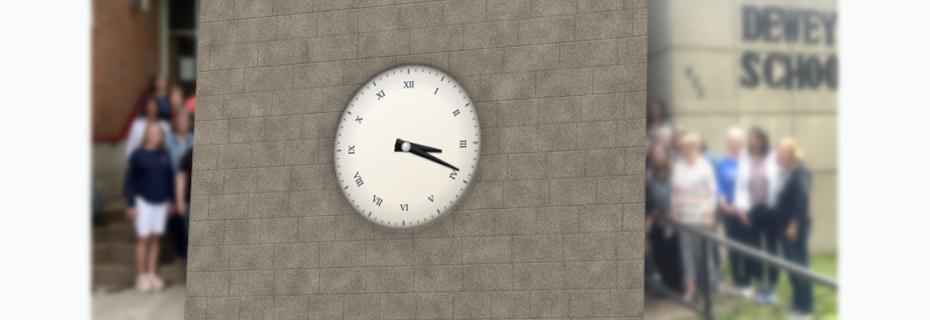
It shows 3h19
